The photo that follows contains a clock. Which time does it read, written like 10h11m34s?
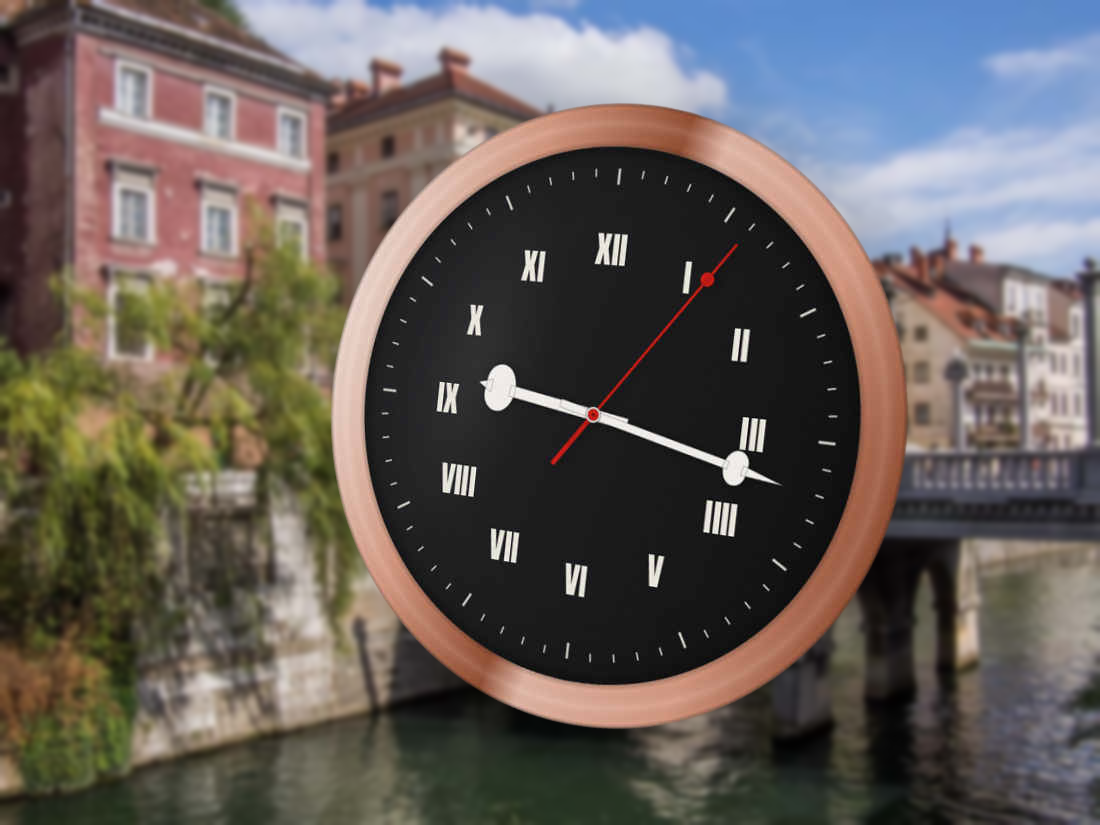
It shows 9h17m06s
